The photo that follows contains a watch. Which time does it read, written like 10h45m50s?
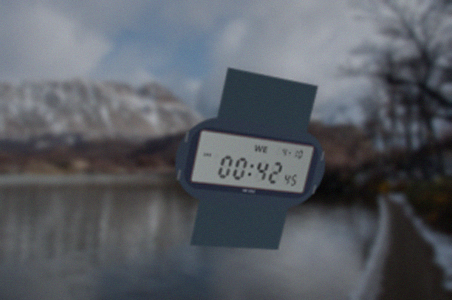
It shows 0h42m45s
